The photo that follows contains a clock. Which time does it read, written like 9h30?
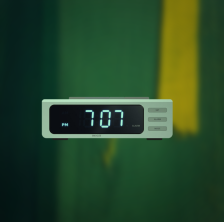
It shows 7h07
